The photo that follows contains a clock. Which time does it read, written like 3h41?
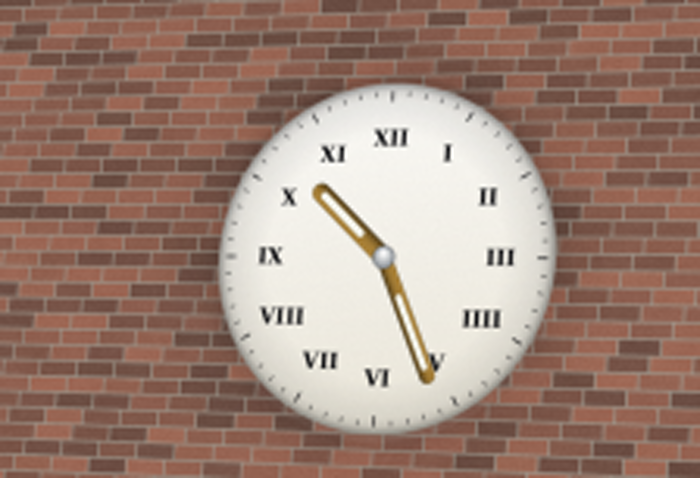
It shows 10h26
